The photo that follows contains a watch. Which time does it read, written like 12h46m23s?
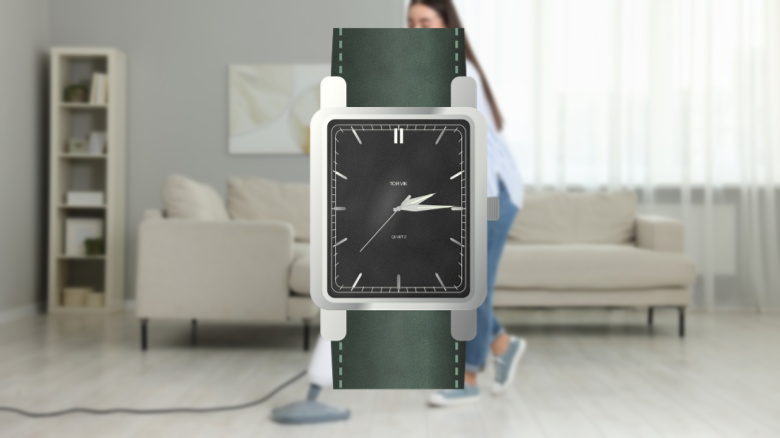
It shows 2h14m37s
